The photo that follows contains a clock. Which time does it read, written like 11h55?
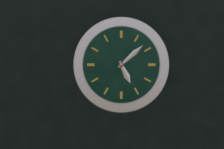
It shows 5h08
